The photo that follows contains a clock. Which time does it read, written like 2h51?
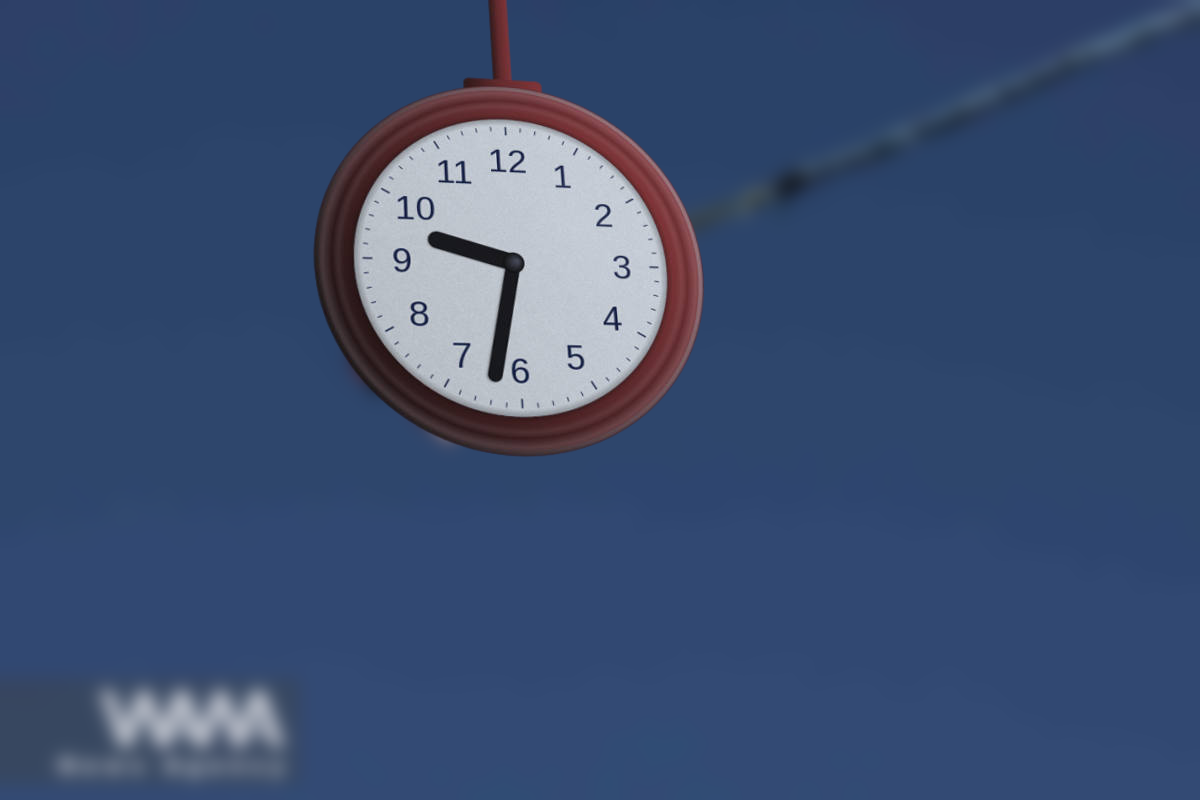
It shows 9h32
